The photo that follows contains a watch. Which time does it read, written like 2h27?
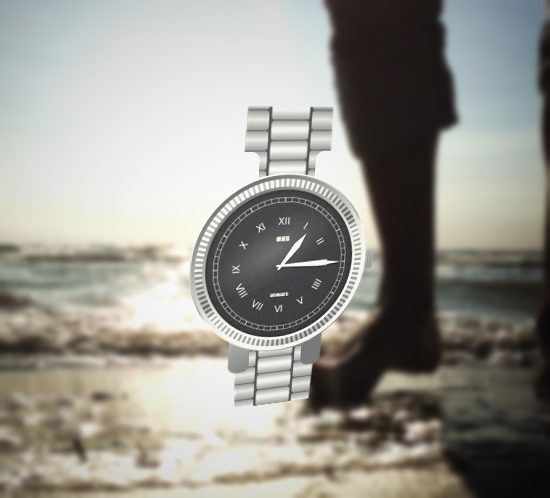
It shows 1h15
